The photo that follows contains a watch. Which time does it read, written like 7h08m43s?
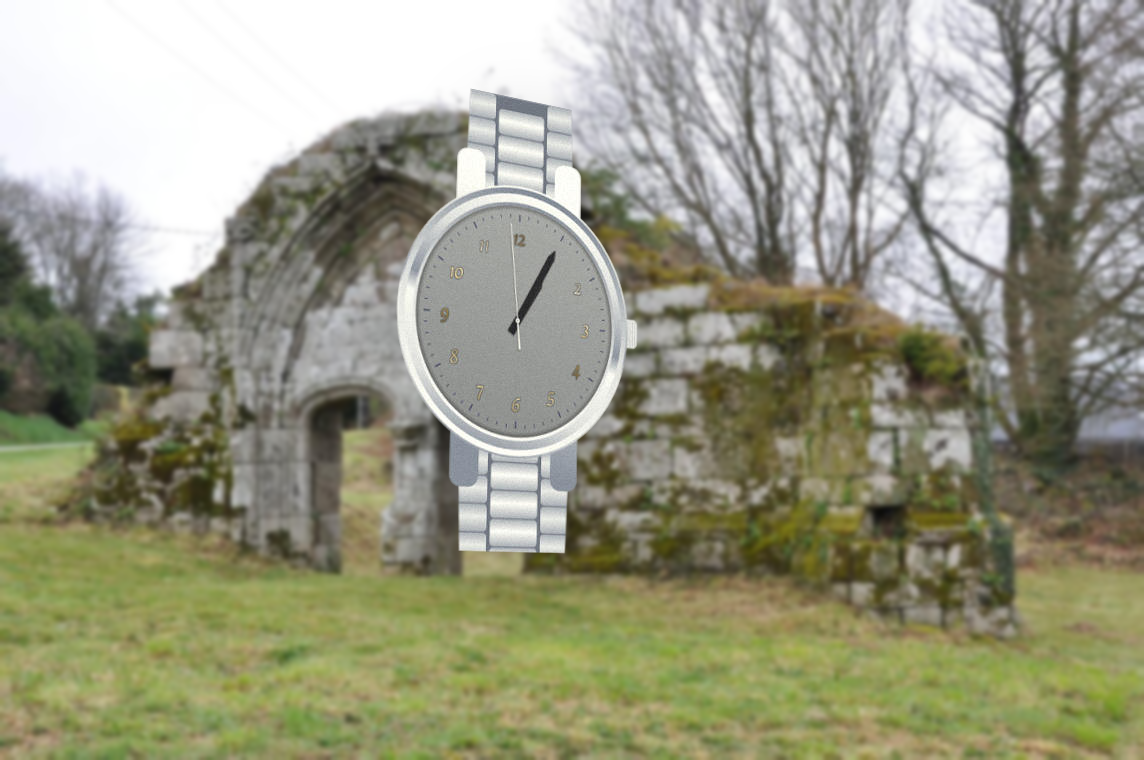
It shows 1h04m59s
